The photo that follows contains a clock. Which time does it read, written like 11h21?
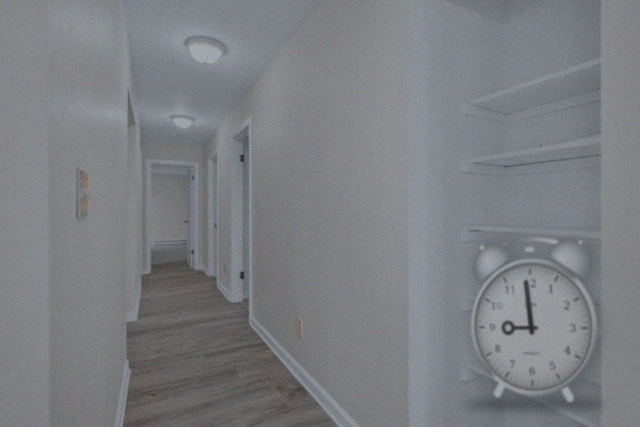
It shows 8h59
